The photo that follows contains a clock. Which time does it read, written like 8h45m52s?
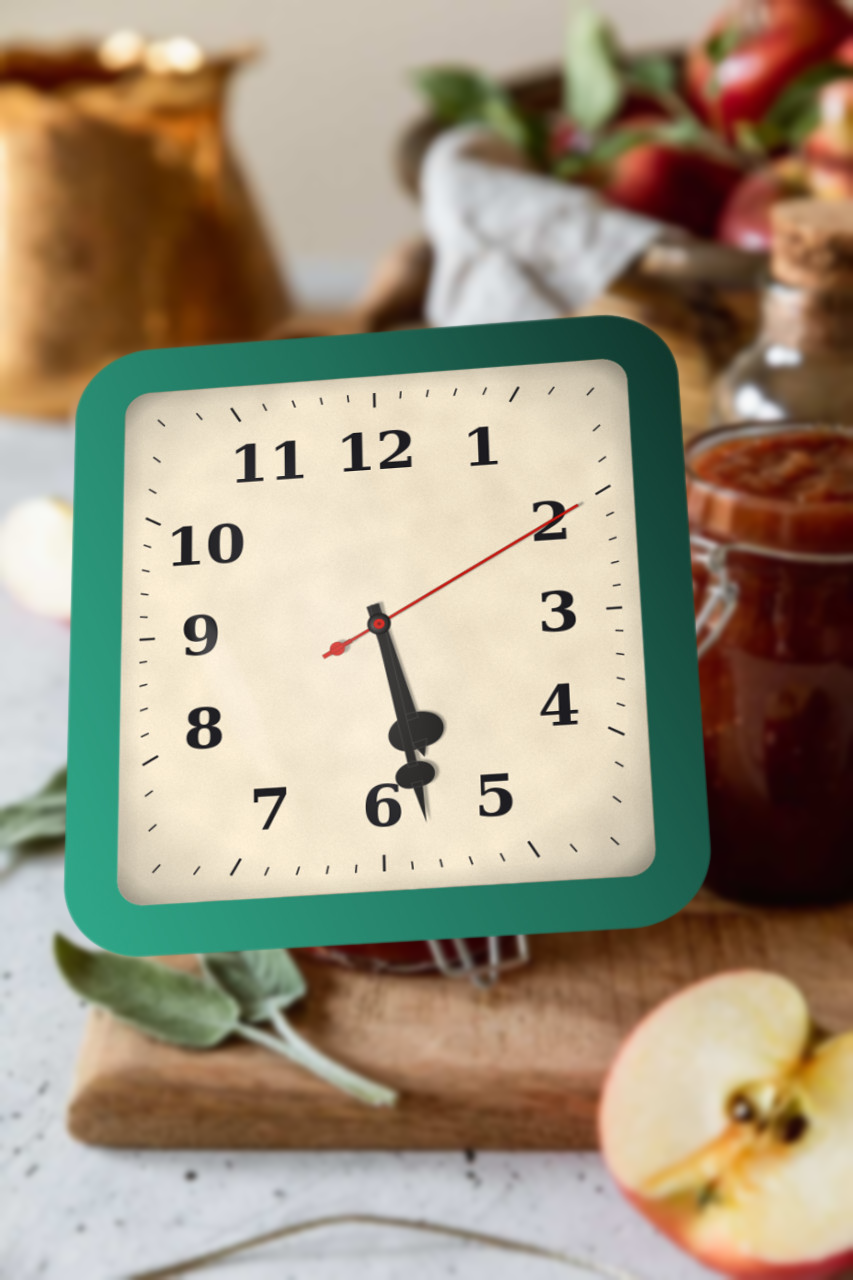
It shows 5h28m10s
